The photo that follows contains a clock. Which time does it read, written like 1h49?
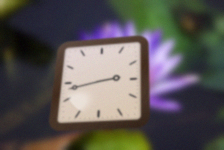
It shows 2h43
